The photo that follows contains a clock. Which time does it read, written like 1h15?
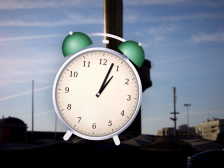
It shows 1h03
